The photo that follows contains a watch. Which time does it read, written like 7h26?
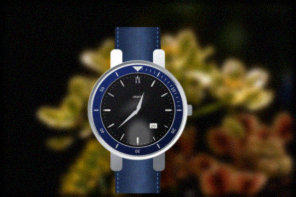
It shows 12h38
